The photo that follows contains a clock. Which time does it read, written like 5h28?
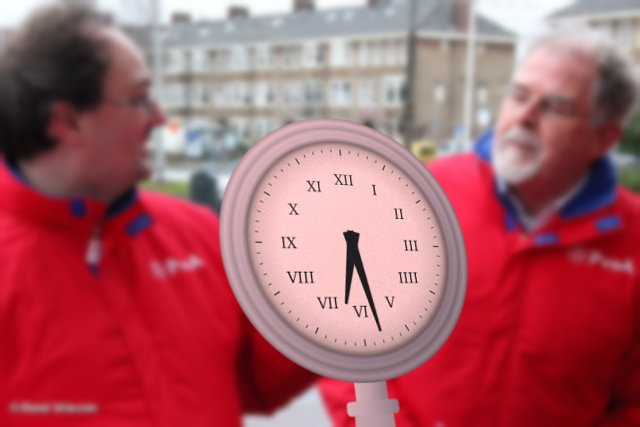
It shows 6h28
